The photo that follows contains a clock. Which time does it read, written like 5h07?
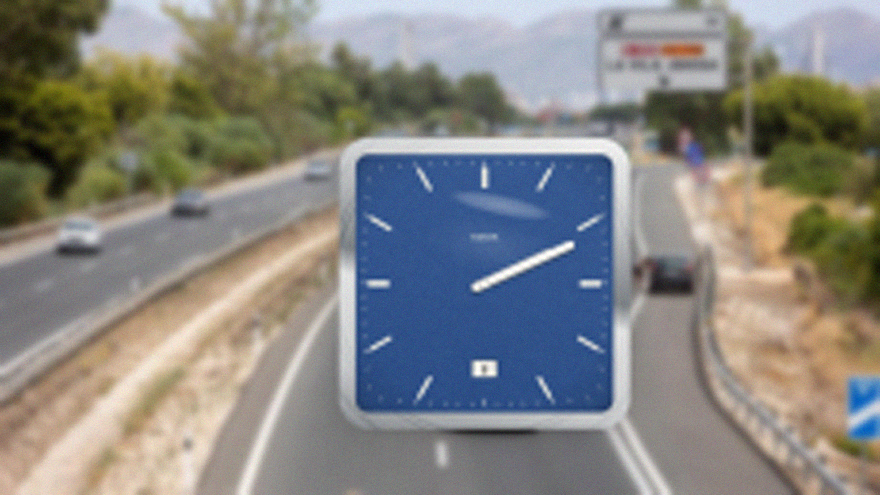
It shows 2h11
